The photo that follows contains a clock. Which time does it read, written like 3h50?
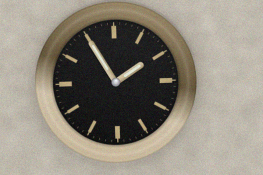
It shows 1h55
